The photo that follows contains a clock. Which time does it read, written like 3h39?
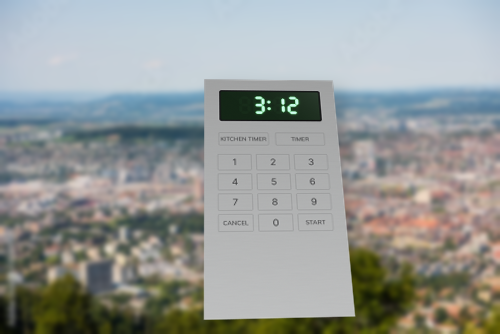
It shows 3h12
